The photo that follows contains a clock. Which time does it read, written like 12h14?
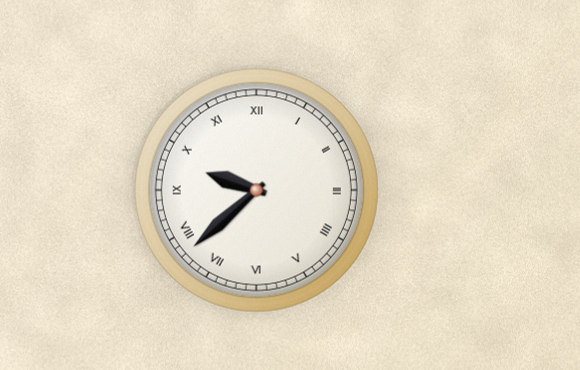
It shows 9h38
